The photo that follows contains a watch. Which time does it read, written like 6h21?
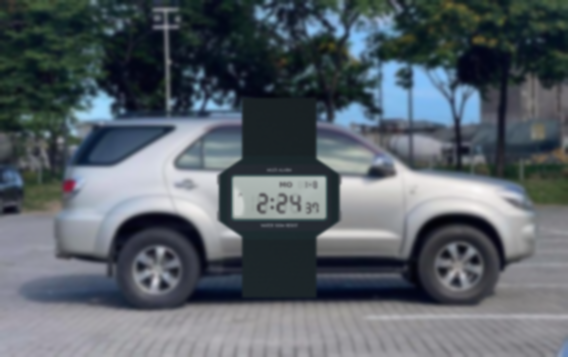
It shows 2h24
